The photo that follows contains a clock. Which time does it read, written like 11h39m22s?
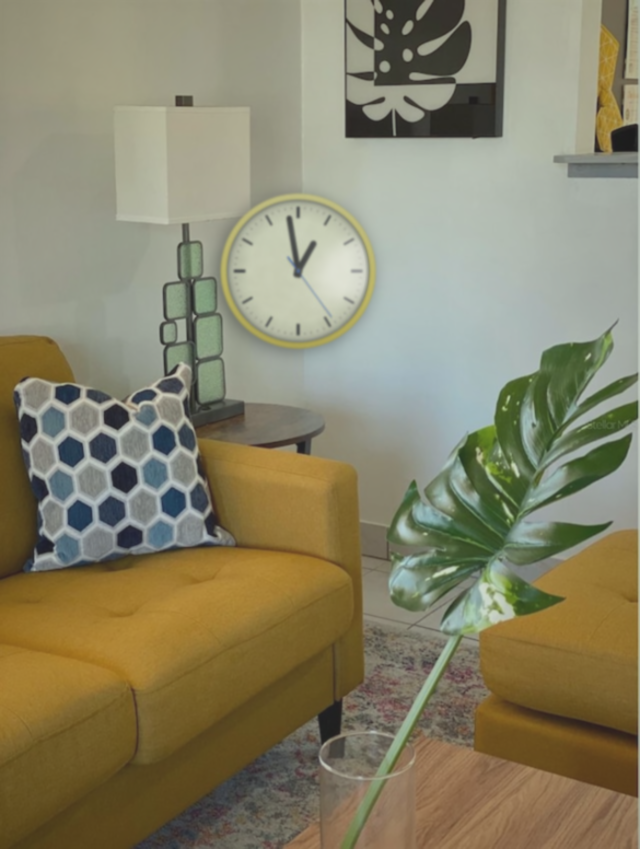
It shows 12h58m24s
